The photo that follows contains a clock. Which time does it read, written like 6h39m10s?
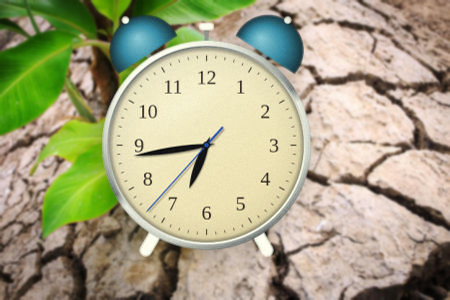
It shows 6h43m37s
